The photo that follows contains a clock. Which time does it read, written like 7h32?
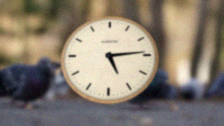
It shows 5h14
